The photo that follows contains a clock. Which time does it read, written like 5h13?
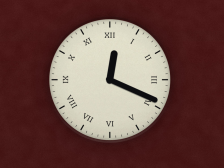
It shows 12h19
